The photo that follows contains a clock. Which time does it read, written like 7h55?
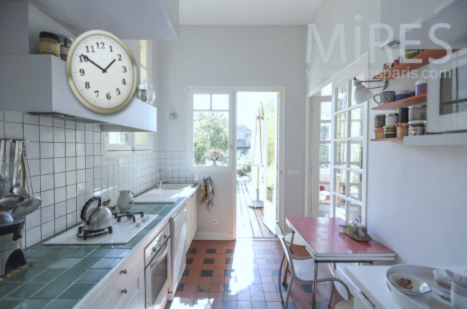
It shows 1h51
